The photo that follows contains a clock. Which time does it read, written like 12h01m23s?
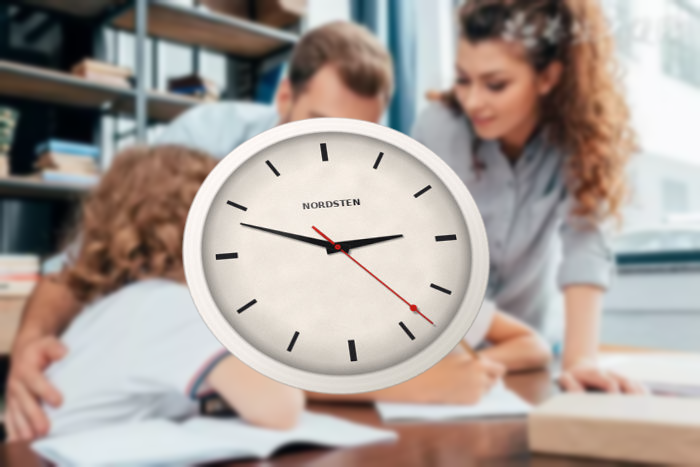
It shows 2h48m23s
